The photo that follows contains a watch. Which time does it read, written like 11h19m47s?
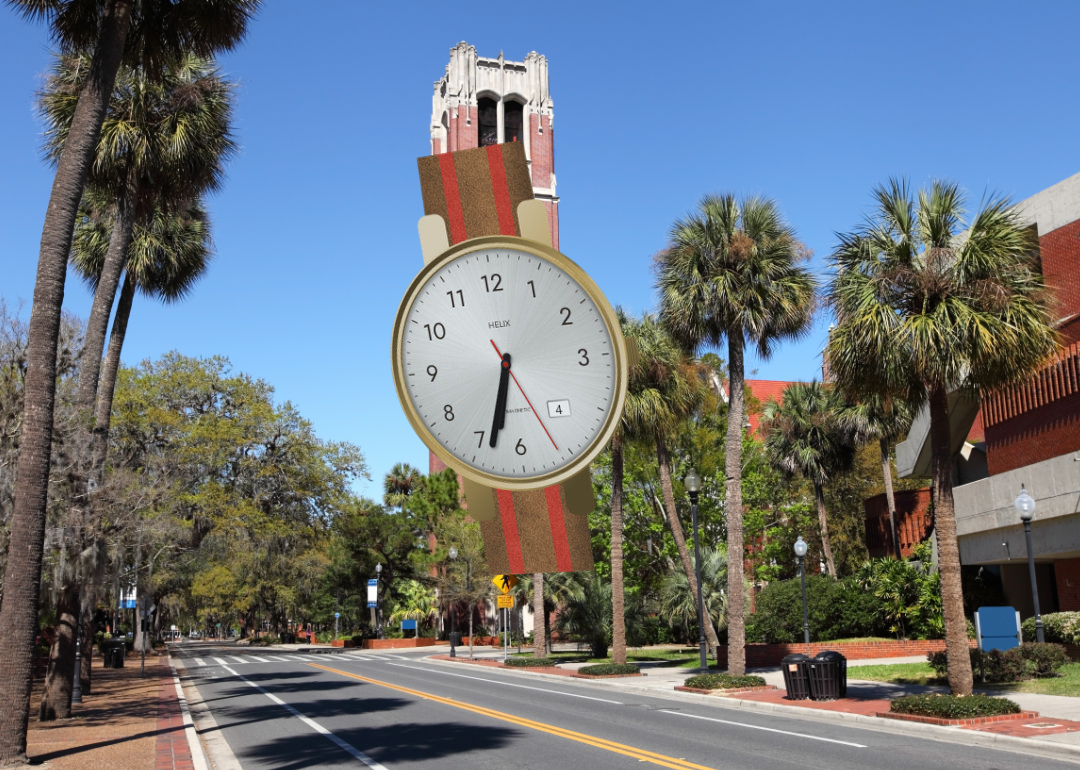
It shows 6h33m26s
